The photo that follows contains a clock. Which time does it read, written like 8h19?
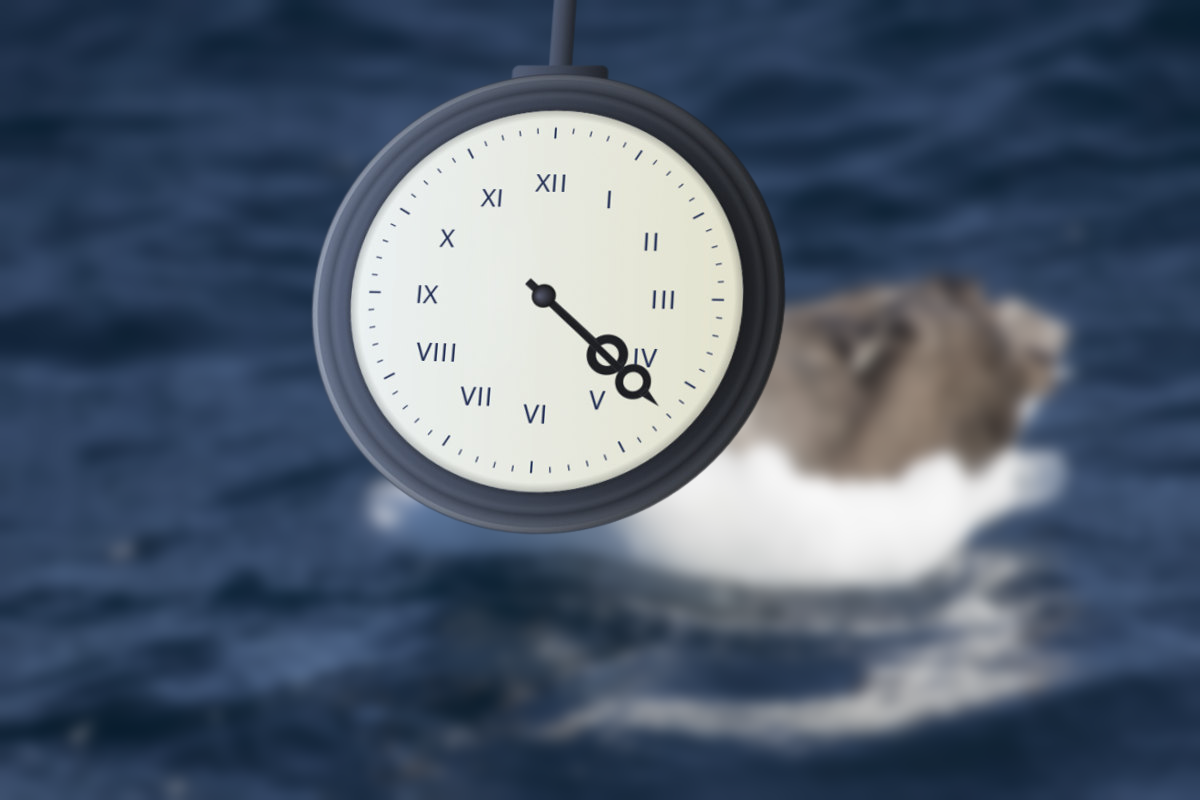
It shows 4h22
